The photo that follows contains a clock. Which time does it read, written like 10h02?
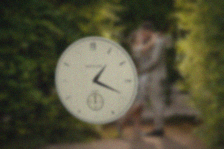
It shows 1h19
